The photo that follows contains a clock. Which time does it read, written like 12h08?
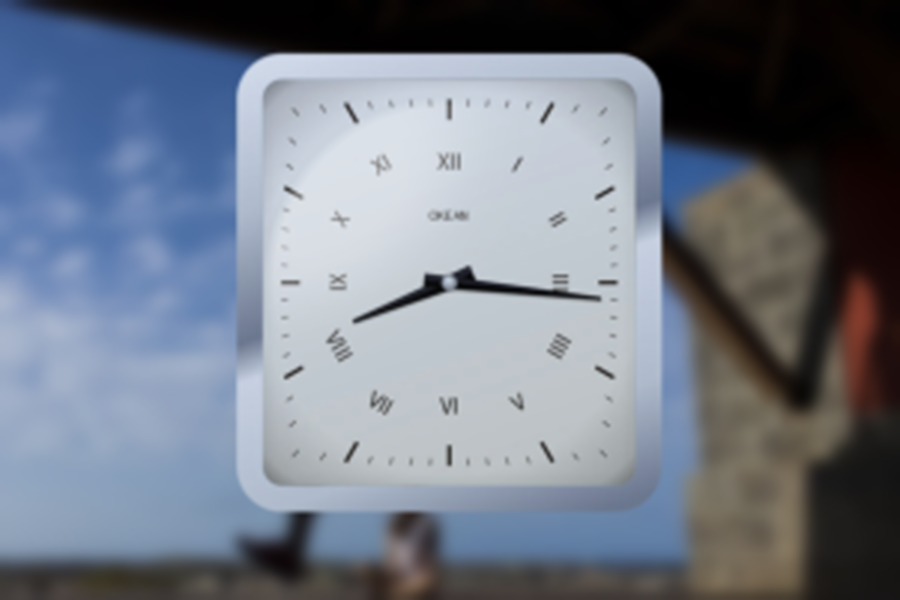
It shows 8h16
